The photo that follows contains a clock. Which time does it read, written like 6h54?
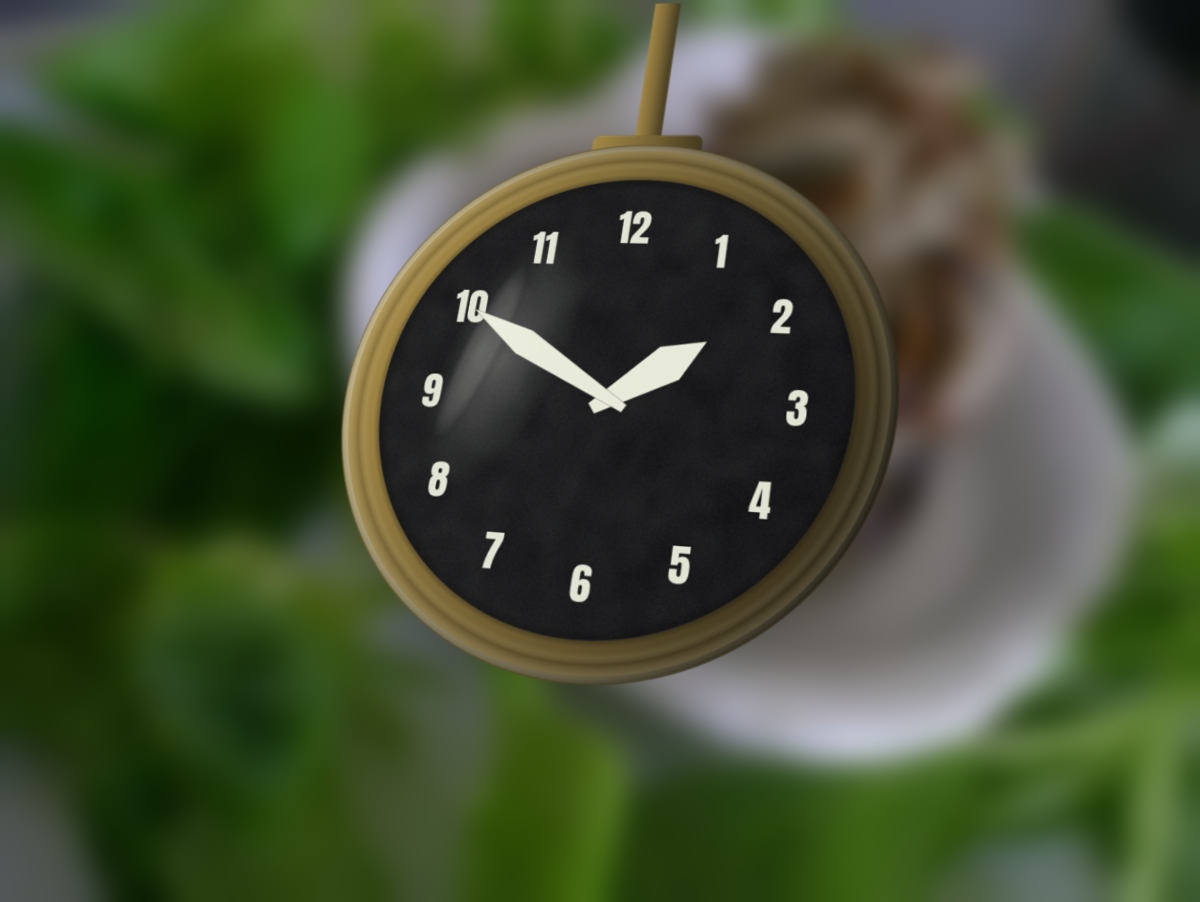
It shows 1h50
